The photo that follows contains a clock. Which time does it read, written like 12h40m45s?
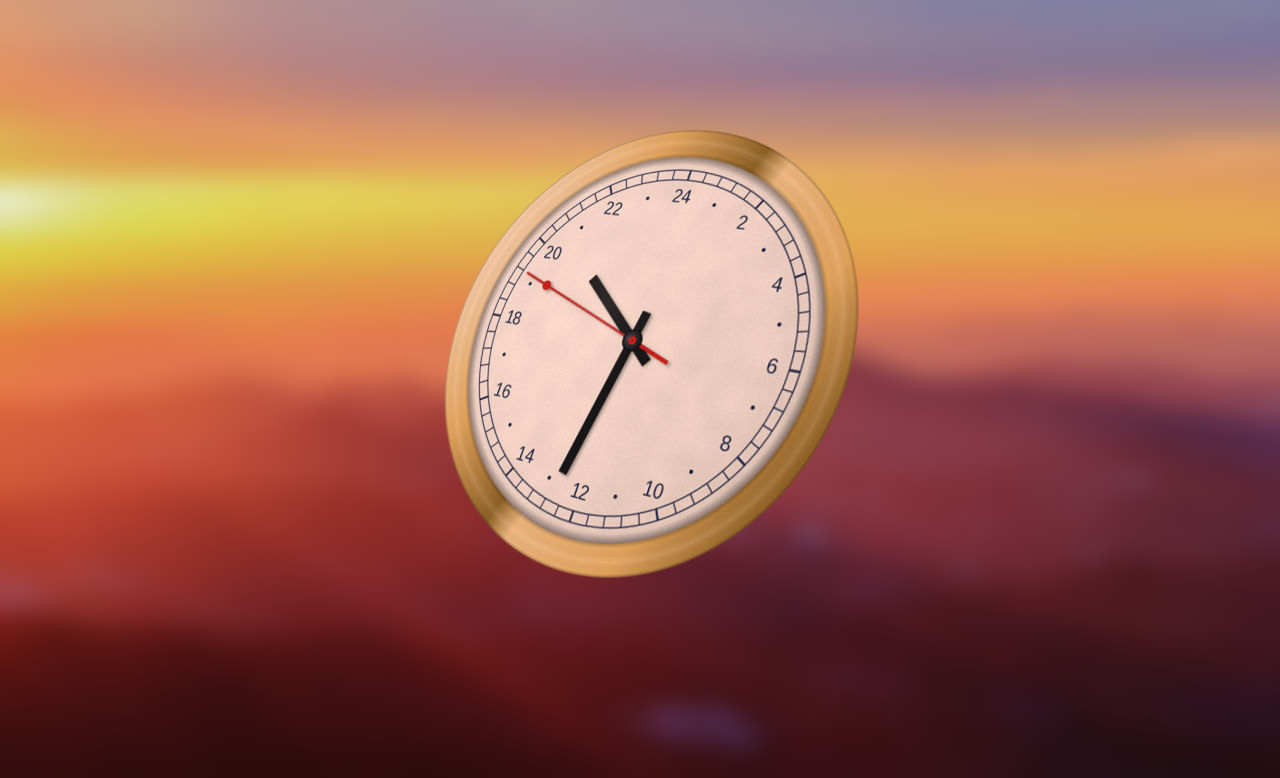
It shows 20h31m48s
